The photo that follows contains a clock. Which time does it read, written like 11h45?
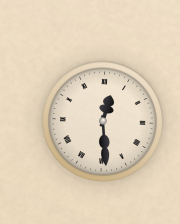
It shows 12h29
